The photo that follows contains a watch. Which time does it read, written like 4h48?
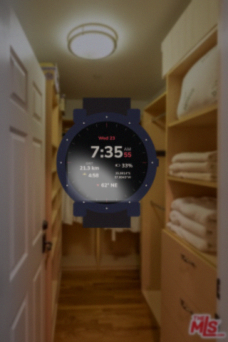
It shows 7h35
